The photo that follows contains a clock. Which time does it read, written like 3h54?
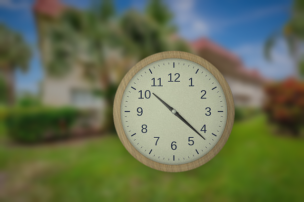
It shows 10h22
